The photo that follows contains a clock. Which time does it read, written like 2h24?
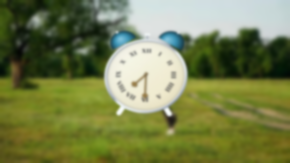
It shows 7h30
